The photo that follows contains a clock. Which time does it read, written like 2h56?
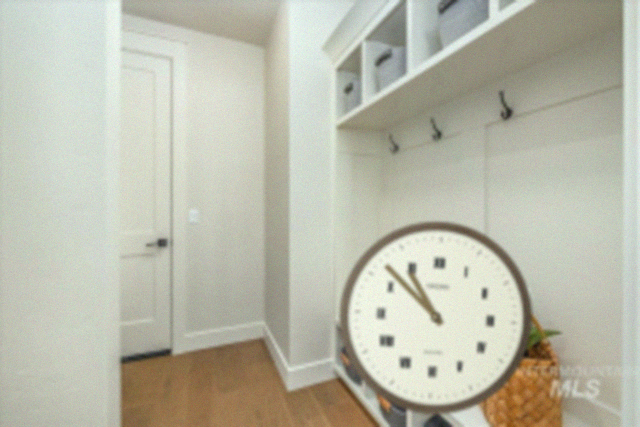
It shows 10h52
